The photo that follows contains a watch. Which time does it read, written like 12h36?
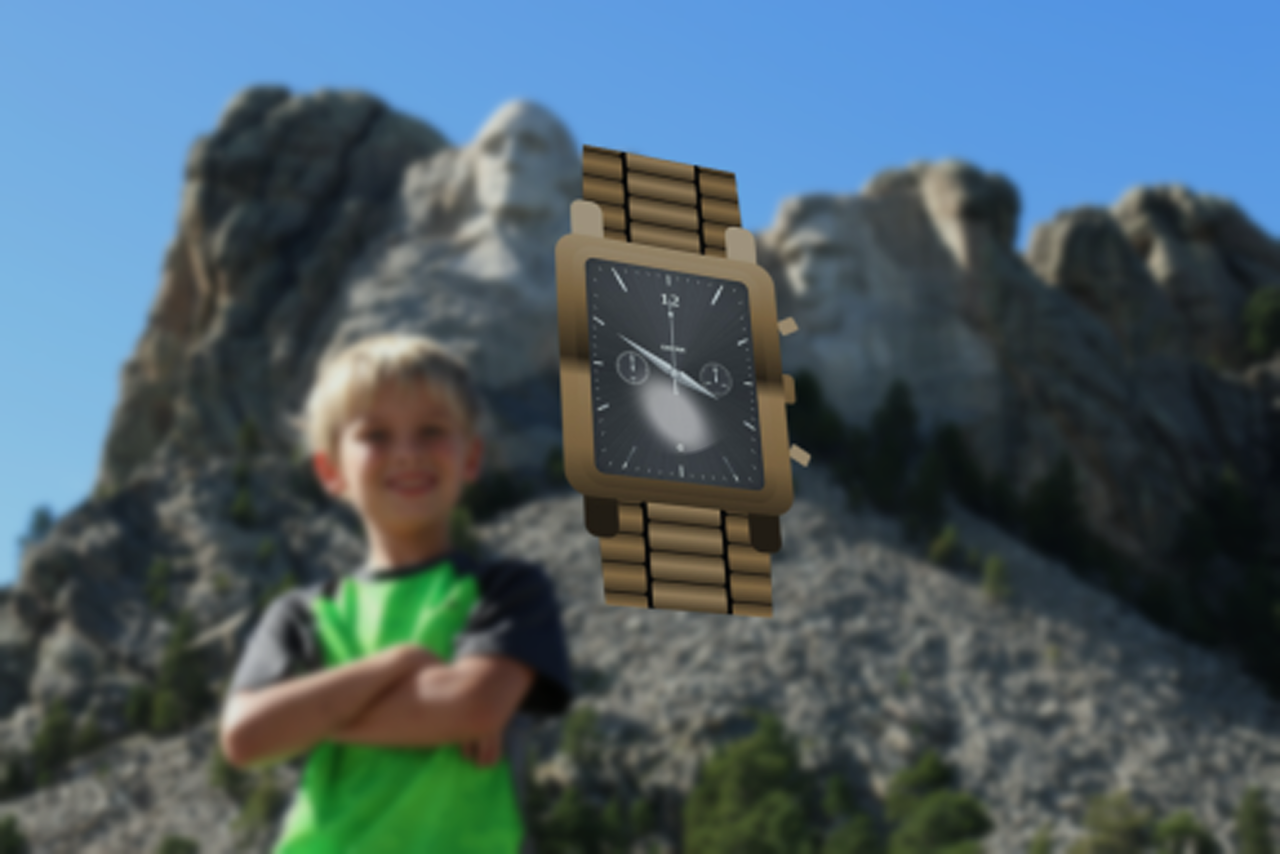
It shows 3h50
